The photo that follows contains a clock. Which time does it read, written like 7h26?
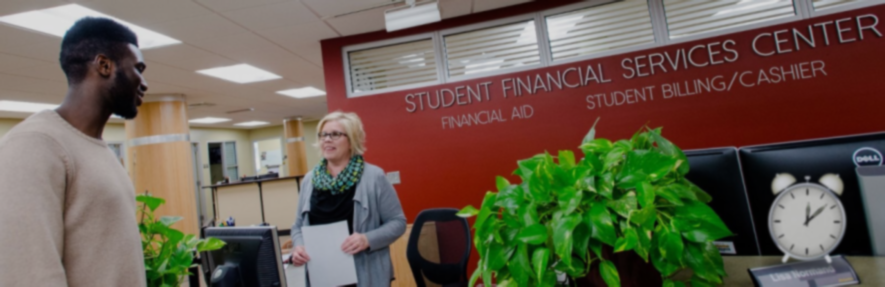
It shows 12h08
